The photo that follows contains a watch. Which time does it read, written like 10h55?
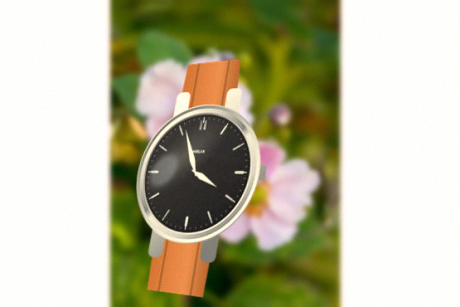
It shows 3h56
